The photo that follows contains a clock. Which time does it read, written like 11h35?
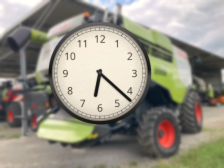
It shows 6h22
